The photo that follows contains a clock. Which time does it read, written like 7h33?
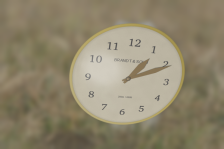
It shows 1h11
